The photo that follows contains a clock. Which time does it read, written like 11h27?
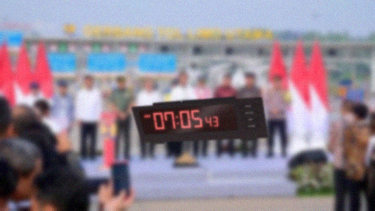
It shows 7h05
